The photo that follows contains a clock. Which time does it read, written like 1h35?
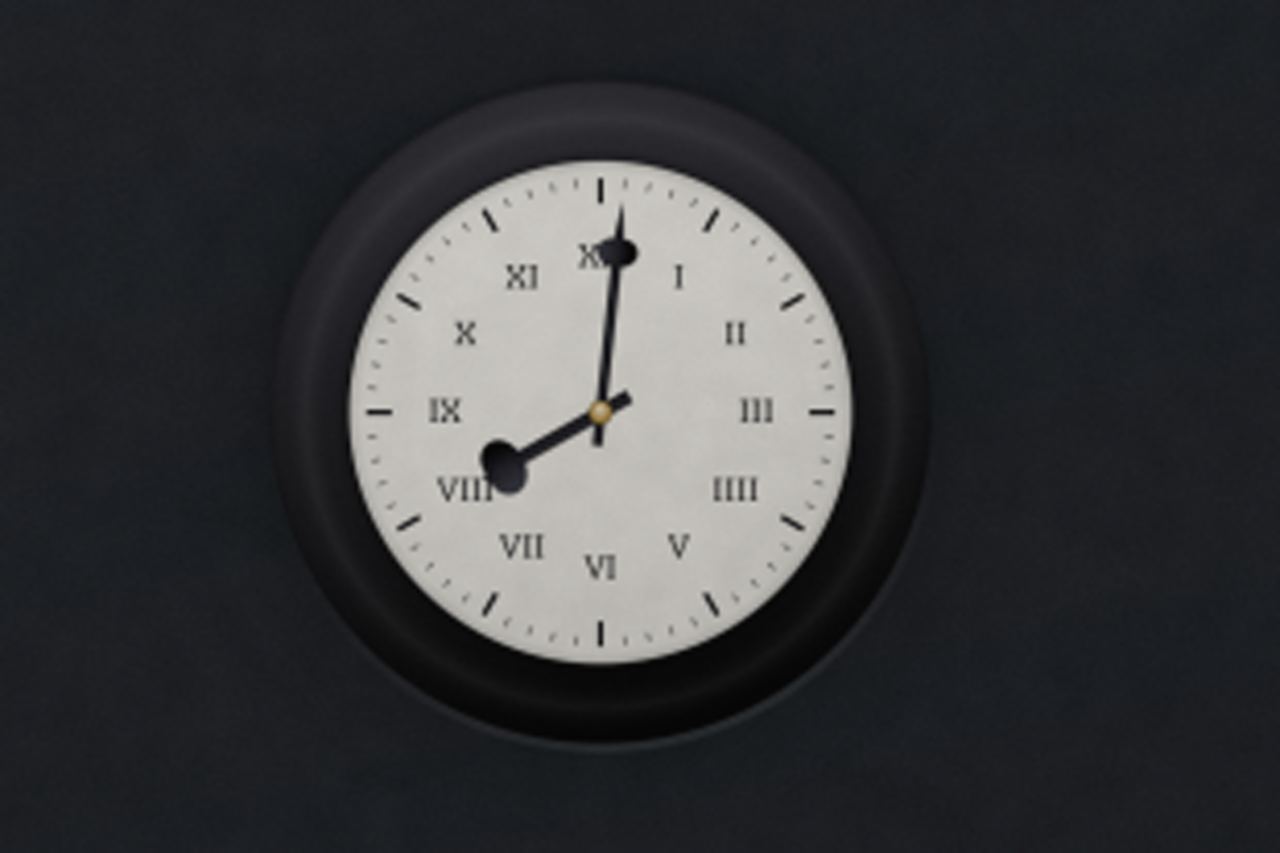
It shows 8h01
